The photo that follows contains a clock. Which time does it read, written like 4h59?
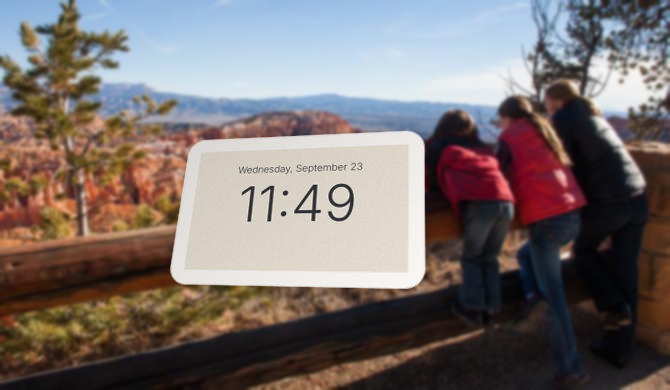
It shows 11h49
